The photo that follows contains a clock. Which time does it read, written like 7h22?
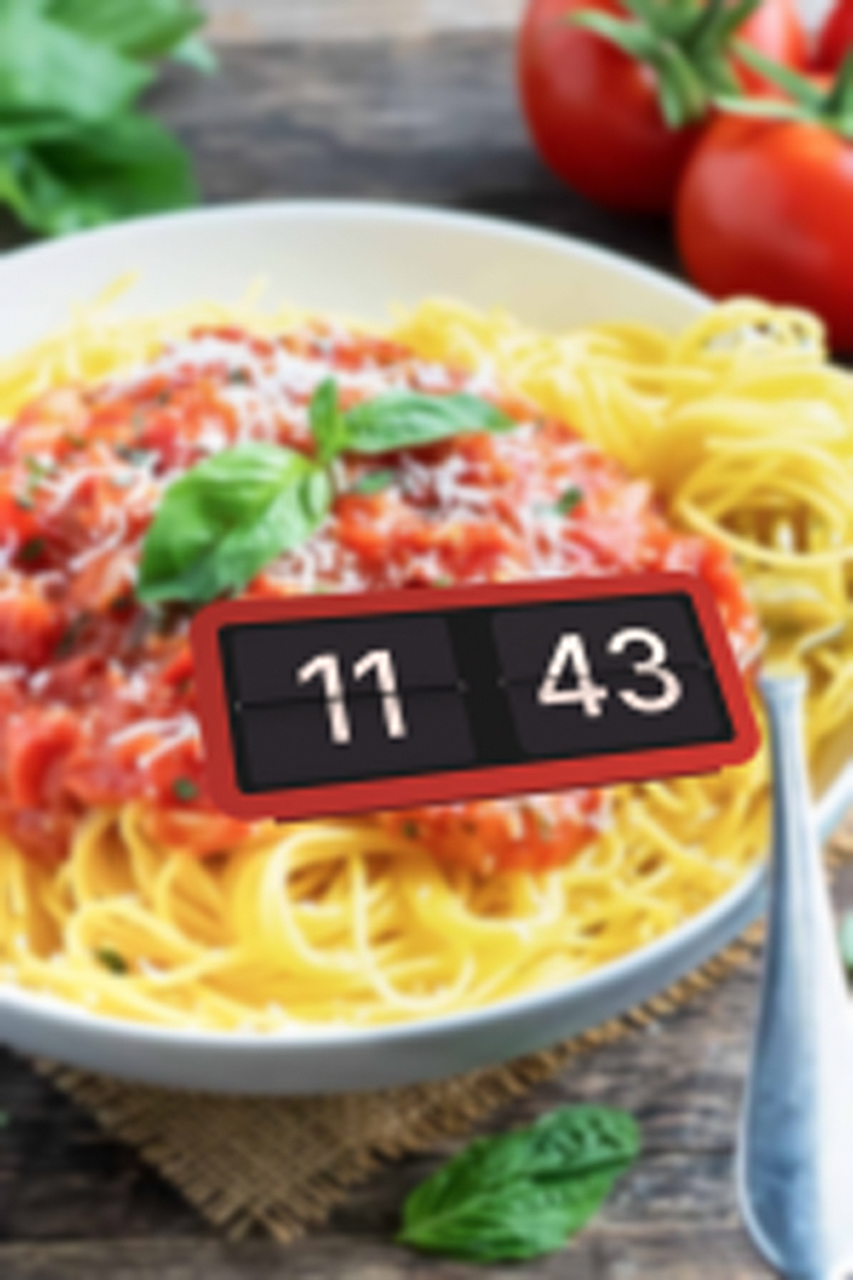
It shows 11h43
